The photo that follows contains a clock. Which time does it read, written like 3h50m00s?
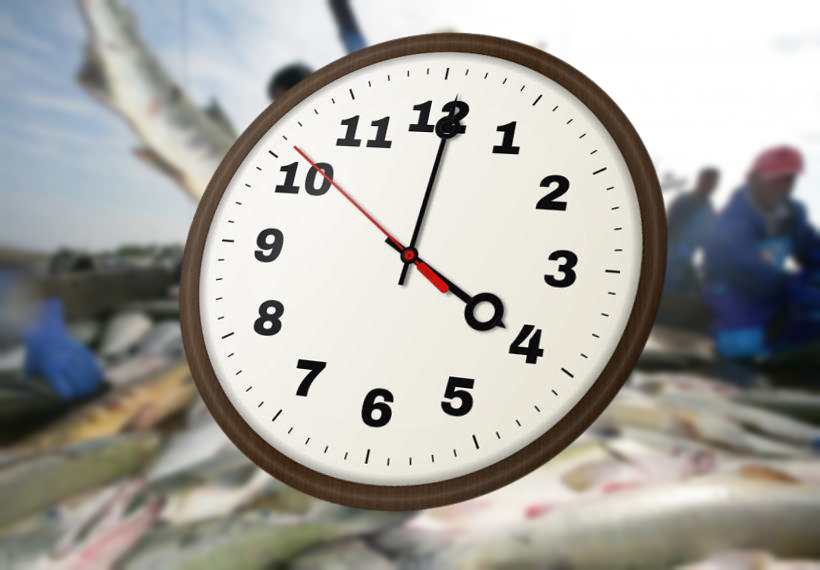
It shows 4h00m51s
